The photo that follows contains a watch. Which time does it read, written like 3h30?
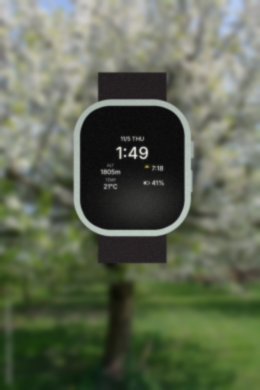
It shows 1h49
